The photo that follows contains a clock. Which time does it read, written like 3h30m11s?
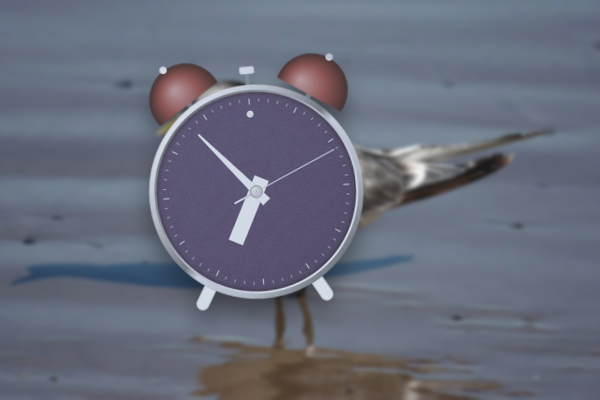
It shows 6h53m11s
